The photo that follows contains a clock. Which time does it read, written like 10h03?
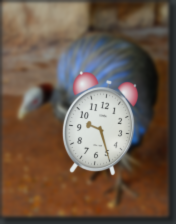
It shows 9h25
